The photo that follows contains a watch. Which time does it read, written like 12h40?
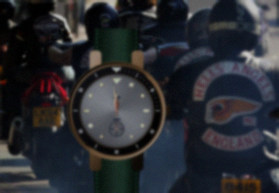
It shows 11h59
